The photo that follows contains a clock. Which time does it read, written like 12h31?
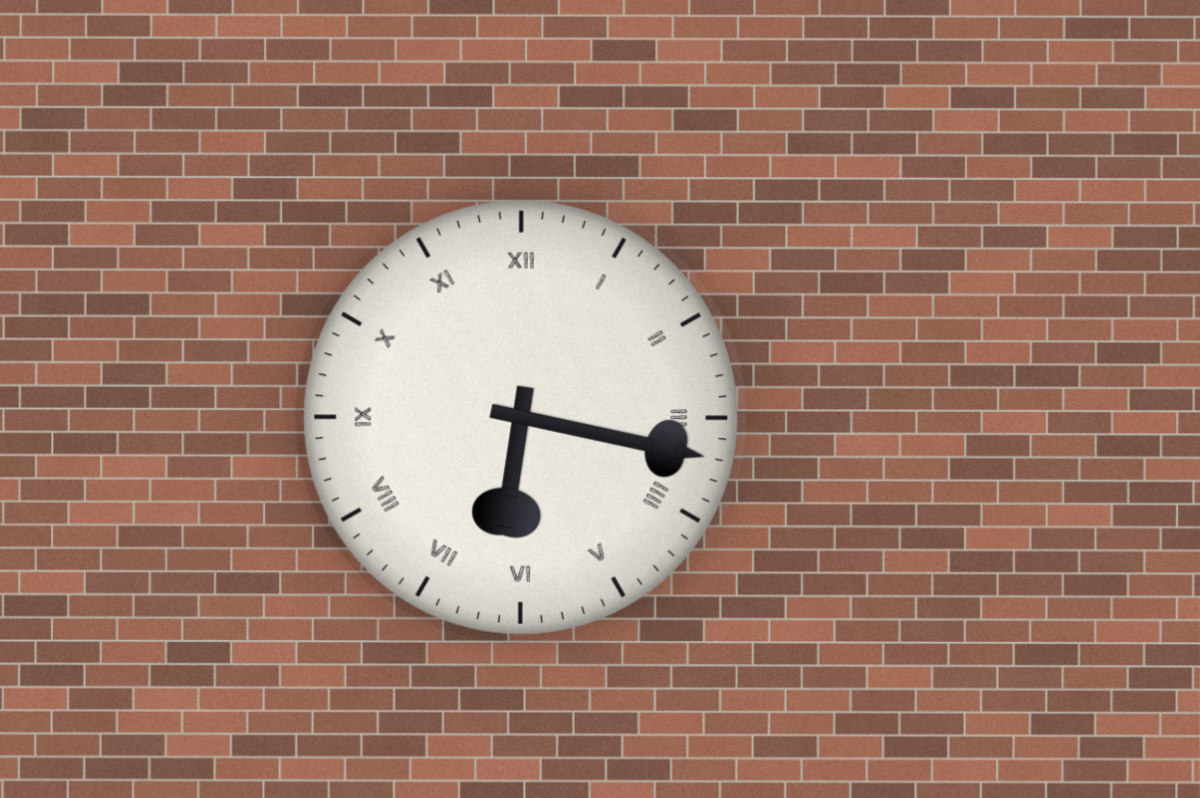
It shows 6h17
